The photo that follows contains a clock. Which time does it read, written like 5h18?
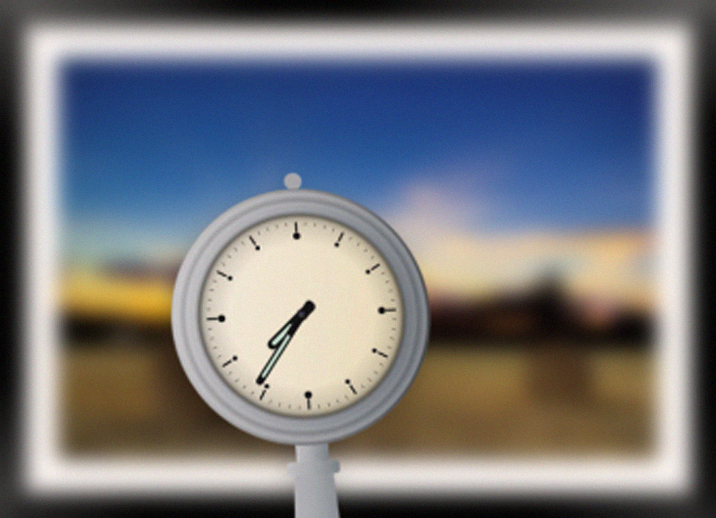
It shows 7h36
